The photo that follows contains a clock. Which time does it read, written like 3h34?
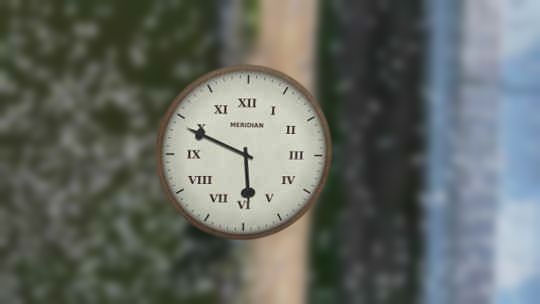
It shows 5h49
